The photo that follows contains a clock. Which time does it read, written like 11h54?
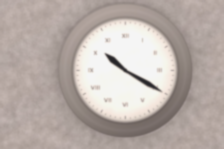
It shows 10h20
